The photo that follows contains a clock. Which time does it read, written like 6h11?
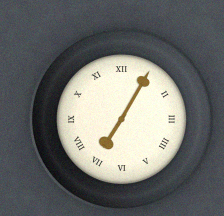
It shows 7h05
